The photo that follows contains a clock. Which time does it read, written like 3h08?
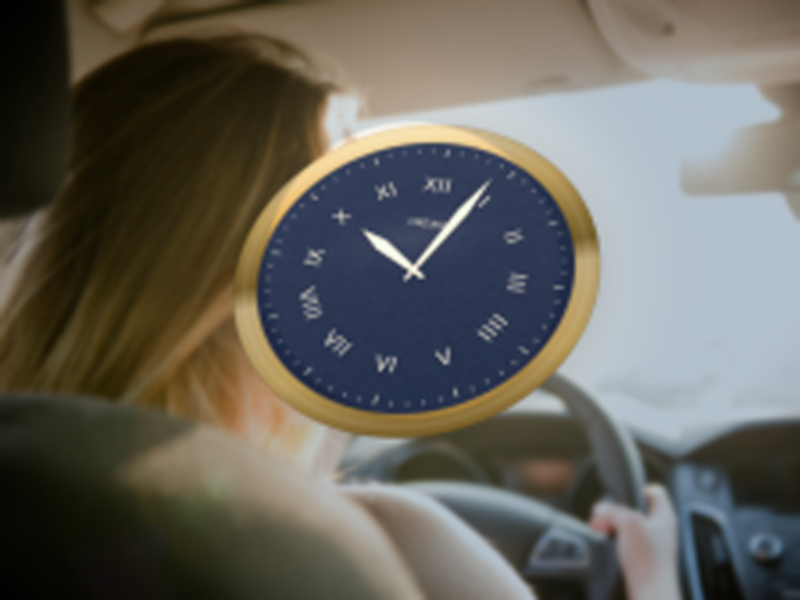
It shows 10h04
